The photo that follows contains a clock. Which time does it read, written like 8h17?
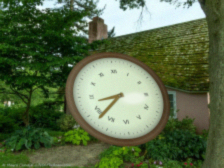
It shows 8h38
